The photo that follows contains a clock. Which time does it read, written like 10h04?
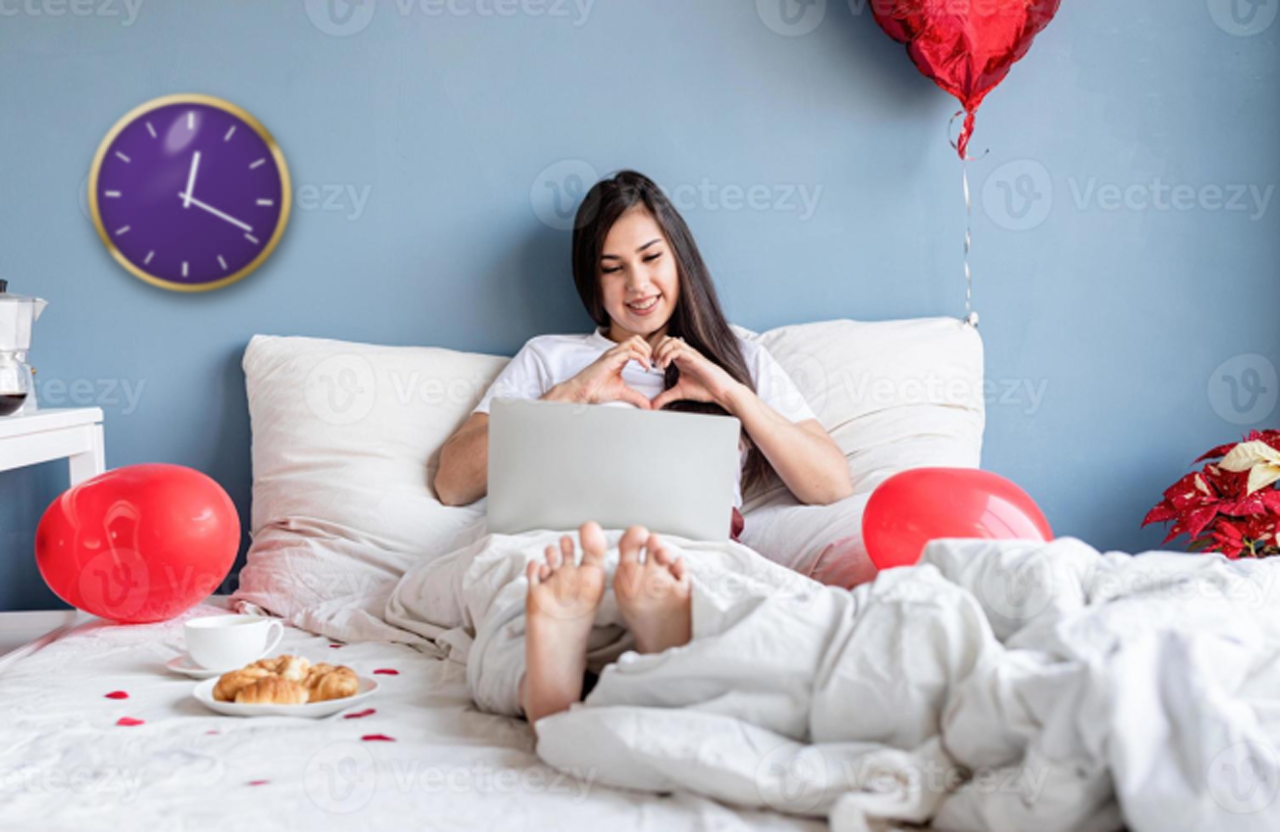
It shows 12h19
